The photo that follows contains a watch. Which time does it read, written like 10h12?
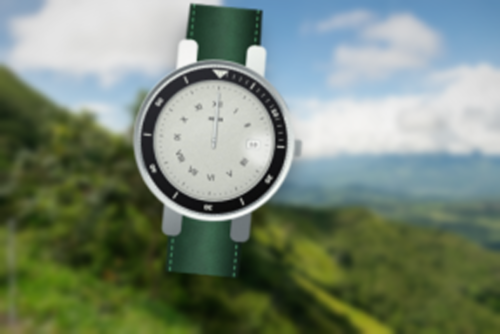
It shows 12h00
